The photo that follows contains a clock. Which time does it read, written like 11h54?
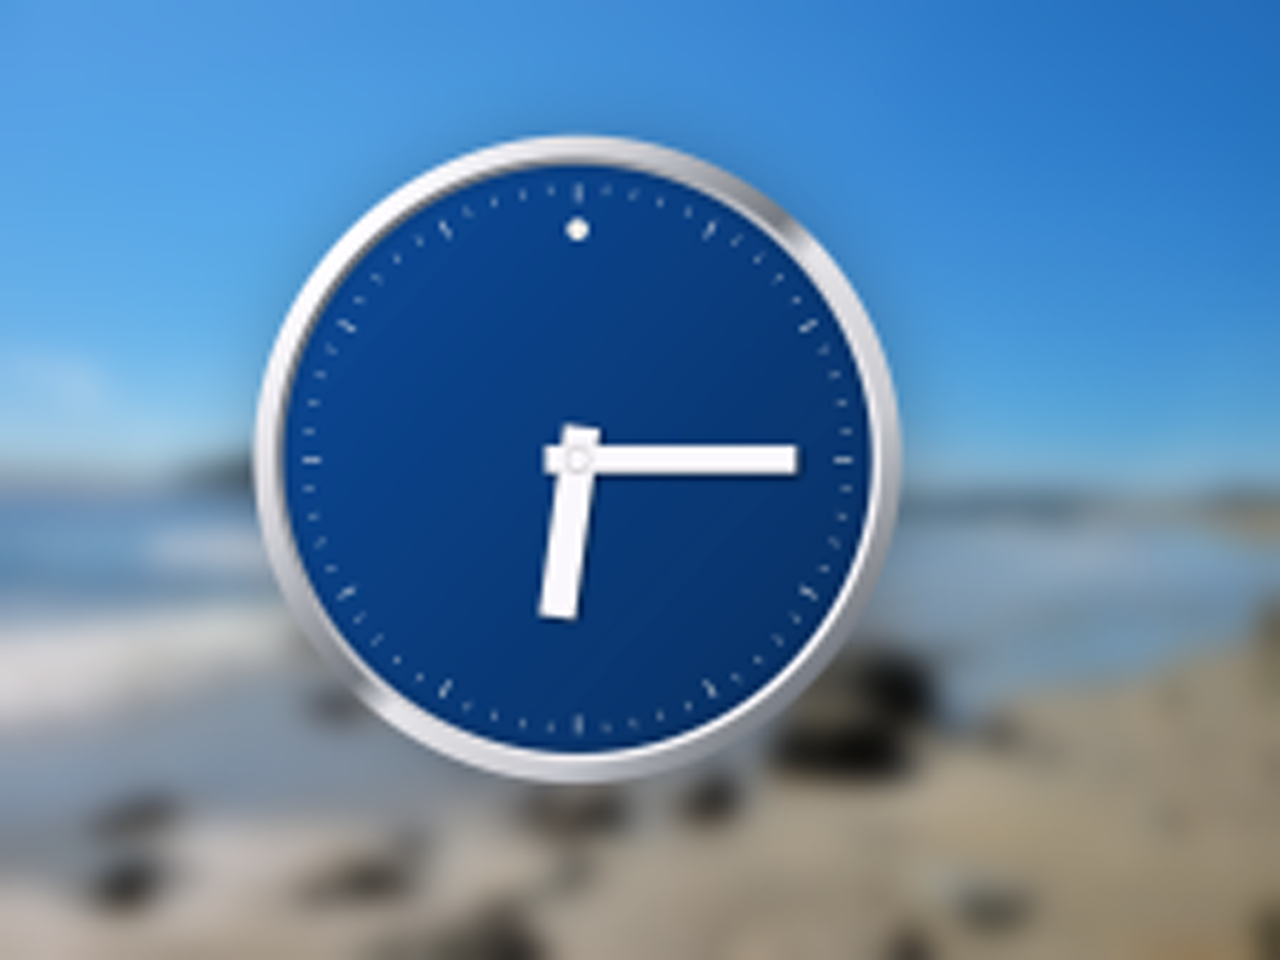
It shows 6h15
